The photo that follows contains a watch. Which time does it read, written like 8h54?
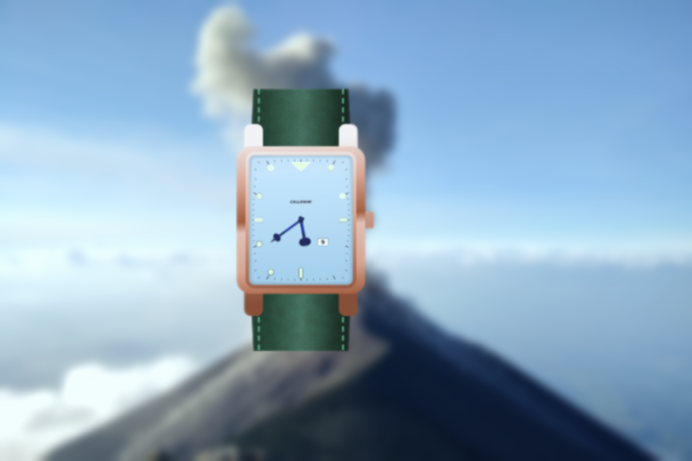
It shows 5h39
